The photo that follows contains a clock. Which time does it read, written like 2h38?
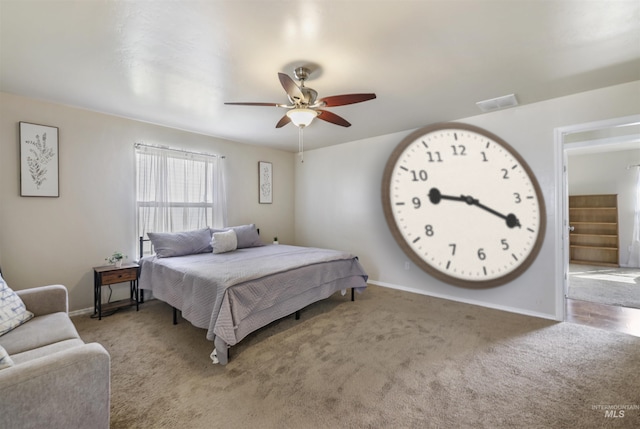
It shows 9h20
